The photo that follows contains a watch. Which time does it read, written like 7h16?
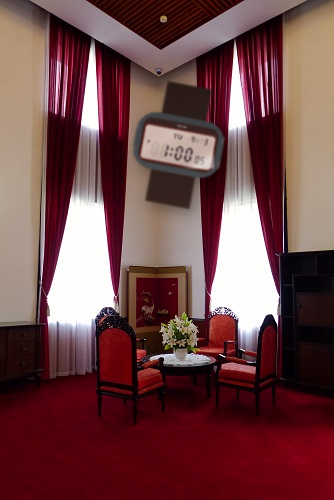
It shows 1h00
